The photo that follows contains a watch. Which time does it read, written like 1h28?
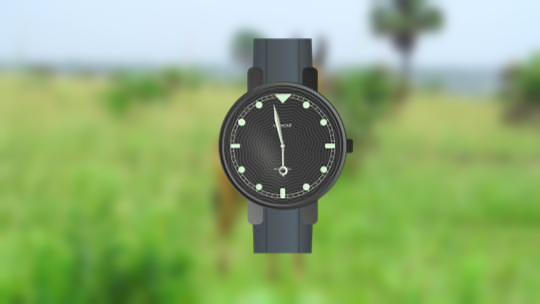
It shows 5h58
